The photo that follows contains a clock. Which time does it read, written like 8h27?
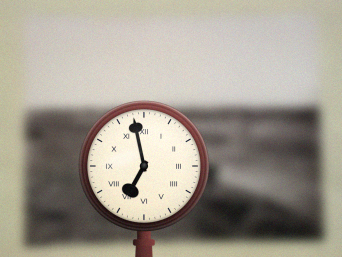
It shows 6h58
